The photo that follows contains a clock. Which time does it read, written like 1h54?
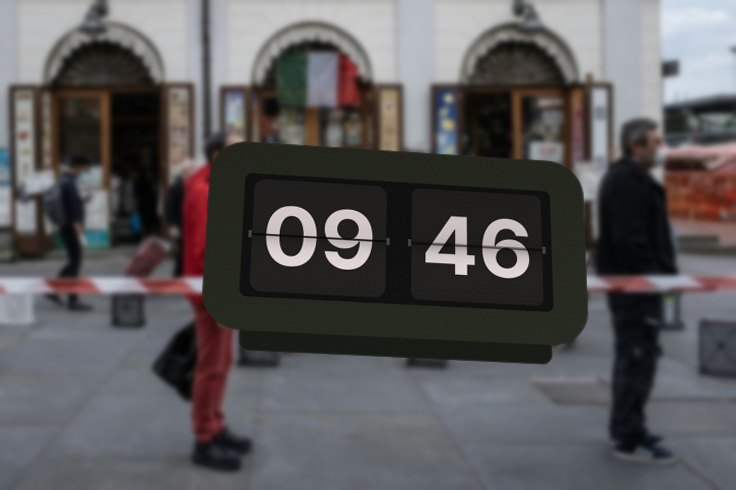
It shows 9h46
